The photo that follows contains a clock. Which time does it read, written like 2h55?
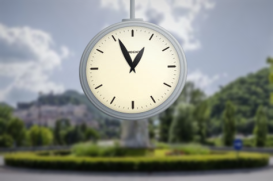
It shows 12h56
